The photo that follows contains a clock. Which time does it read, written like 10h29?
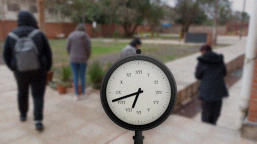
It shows 6h42
